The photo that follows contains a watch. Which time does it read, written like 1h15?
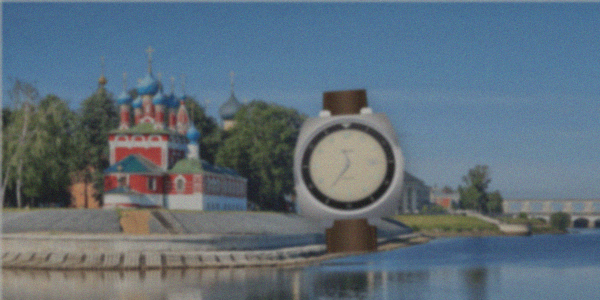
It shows 11h36
